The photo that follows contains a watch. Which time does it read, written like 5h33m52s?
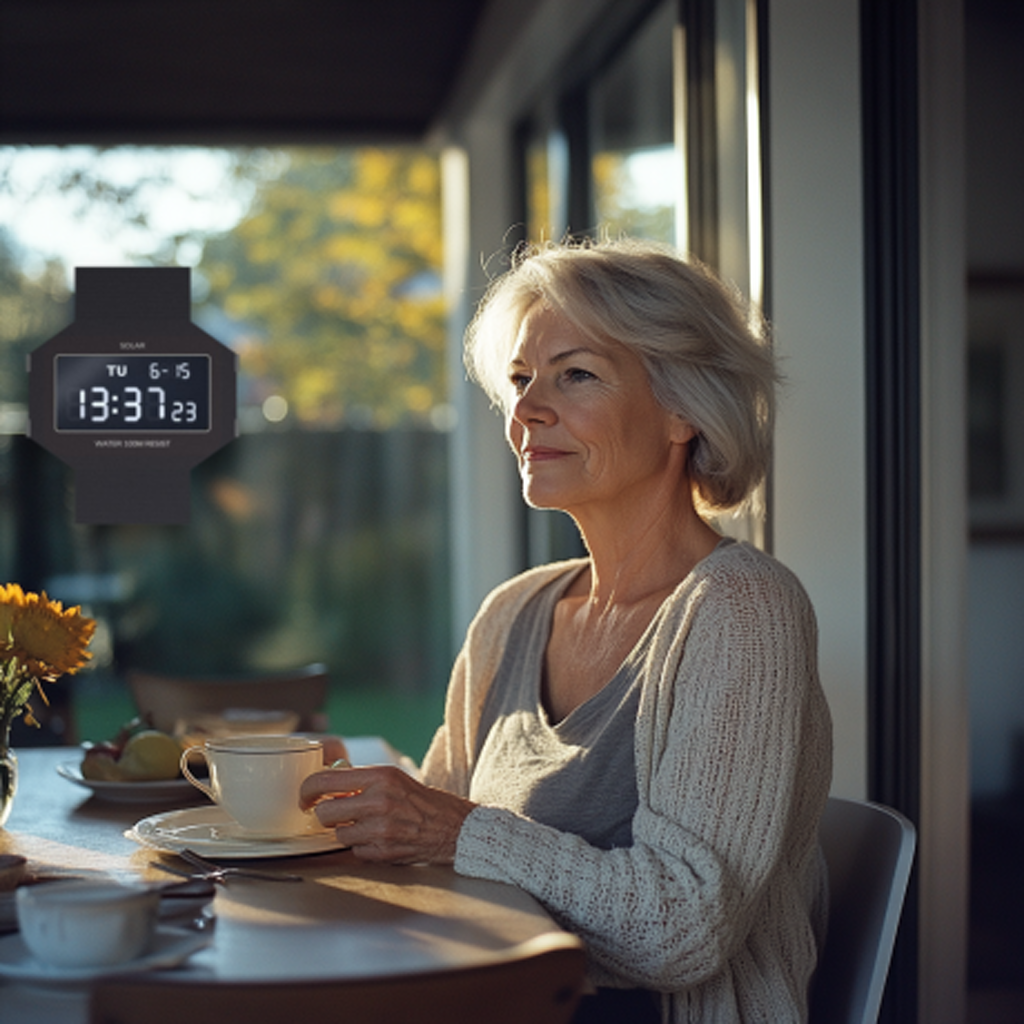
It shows 13h37m23s
